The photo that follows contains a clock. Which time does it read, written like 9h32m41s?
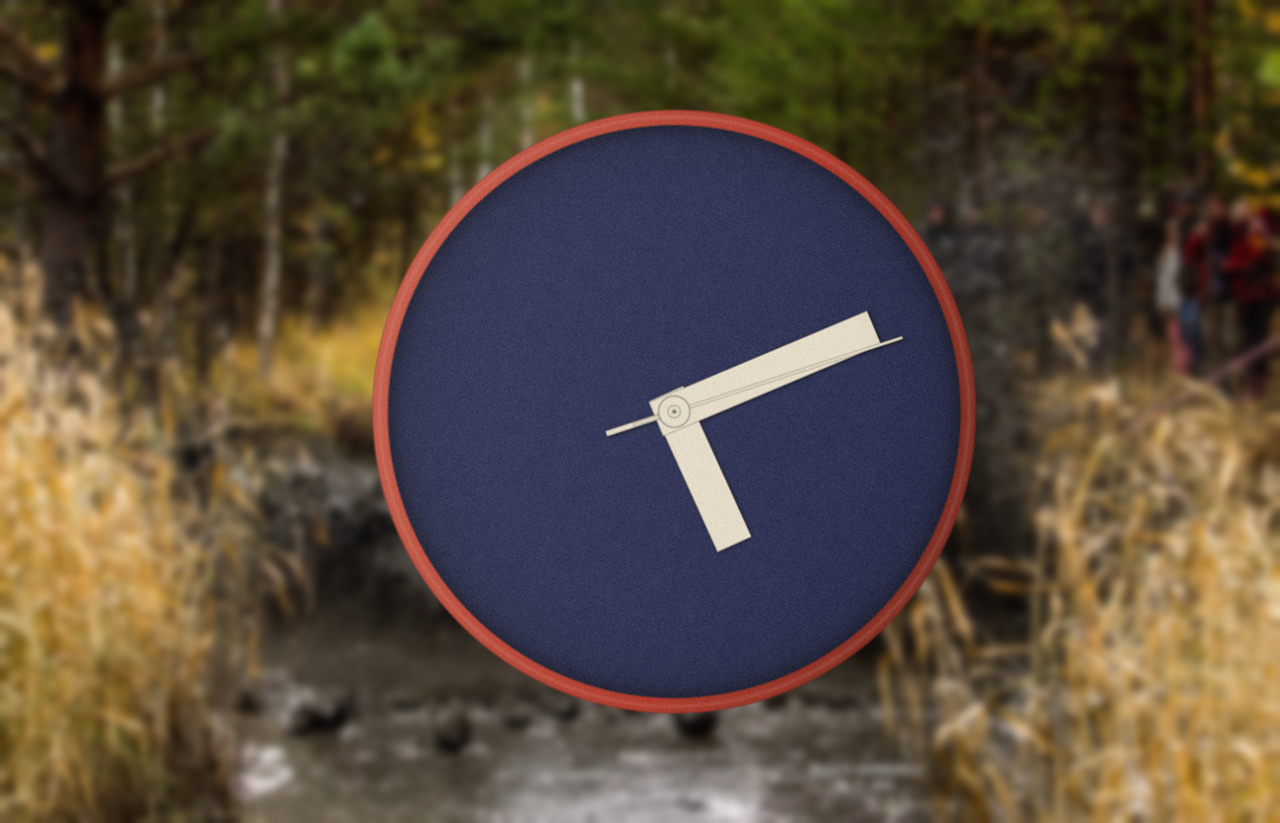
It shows 5h11m12s
